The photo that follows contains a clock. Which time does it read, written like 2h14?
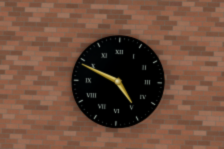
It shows 4h49
